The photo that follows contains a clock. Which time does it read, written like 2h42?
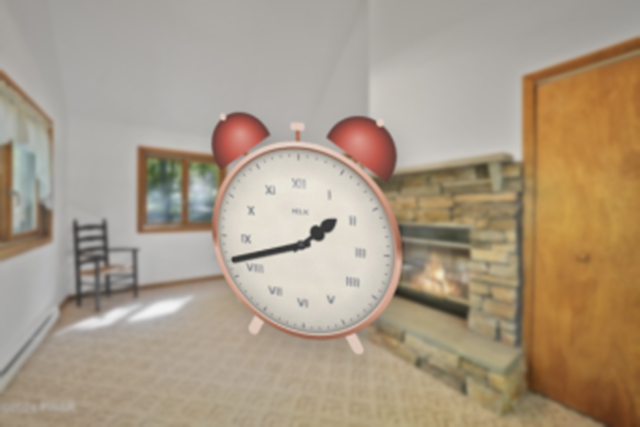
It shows 1h42
